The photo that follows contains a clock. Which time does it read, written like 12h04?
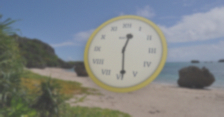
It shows 12h29
